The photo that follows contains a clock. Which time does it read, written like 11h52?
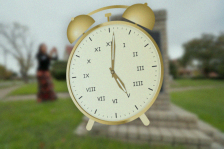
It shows 5h01
